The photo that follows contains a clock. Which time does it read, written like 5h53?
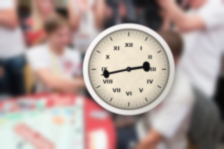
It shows 2h43
